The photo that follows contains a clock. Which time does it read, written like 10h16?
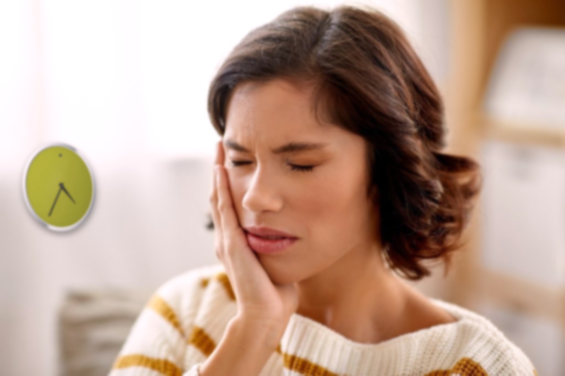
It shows 4h35
